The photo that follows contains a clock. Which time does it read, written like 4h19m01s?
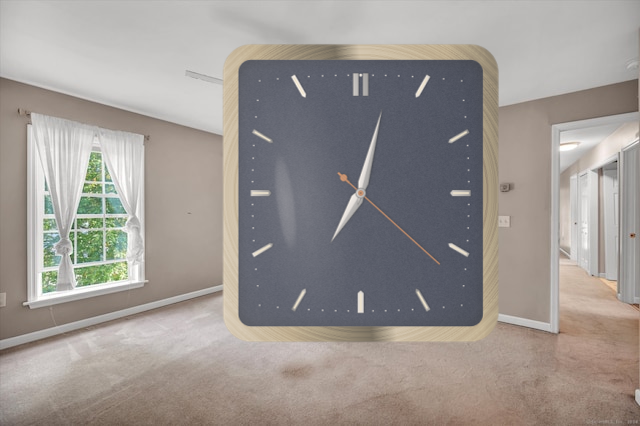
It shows 7h02m22s
